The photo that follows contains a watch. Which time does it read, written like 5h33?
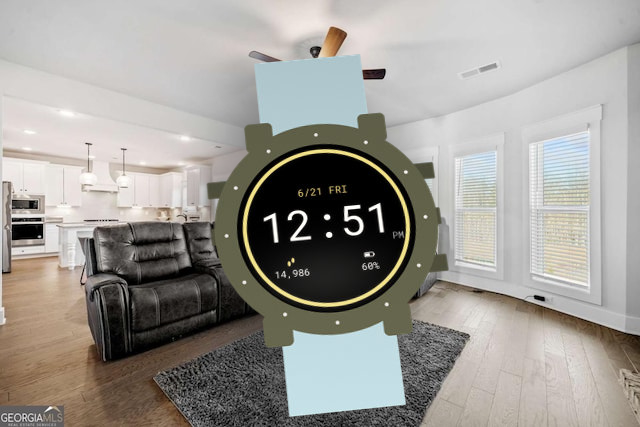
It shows 12h51
